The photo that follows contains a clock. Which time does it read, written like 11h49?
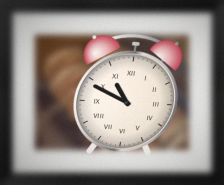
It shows 10h49
